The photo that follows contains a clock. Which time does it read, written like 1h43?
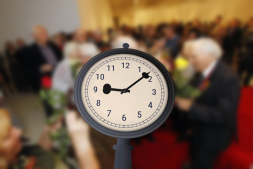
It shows 9h08
